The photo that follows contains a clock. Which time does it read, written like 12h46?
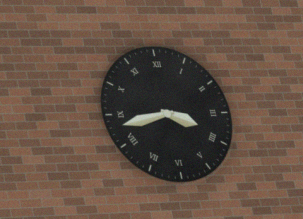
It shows 3h43
